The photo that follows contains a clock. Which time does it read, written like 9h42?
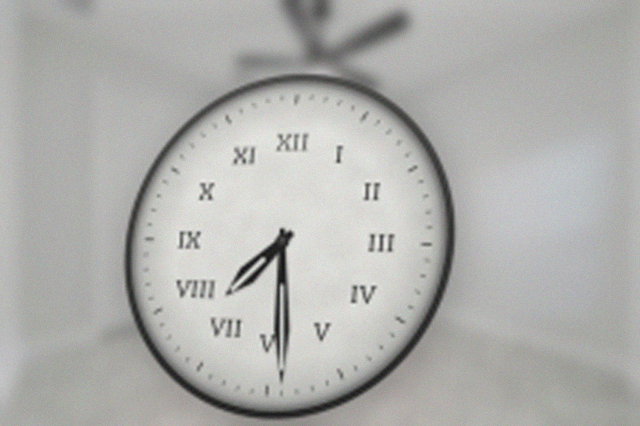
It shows 7h29
